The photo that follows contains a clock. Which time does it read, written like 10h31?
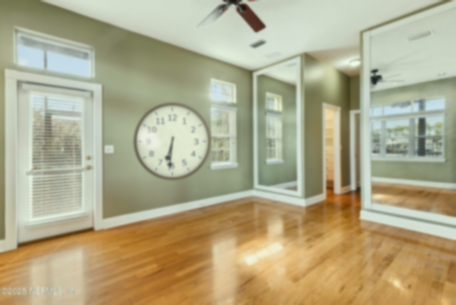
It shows 6h31
